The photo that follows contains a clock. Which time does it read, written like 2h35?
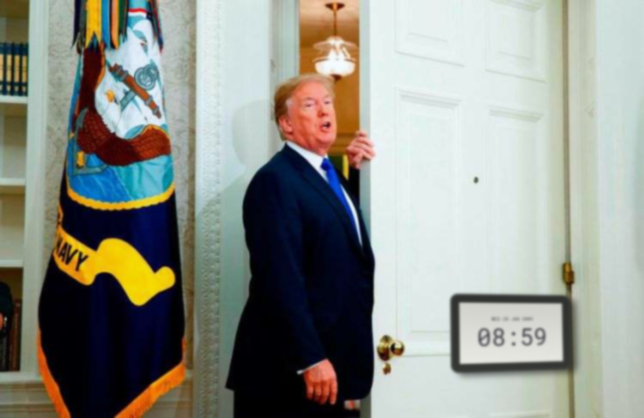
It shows 8h59
